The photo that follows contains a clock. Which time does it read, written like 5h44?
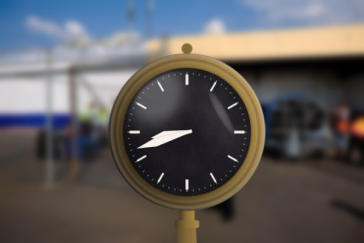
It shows 8h42
